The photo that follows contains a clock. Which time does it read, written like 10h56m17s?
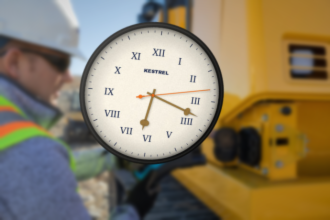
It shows 6h18m13s
